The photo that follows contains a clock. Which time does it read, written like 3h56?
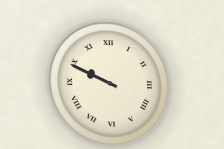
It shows 9h49
